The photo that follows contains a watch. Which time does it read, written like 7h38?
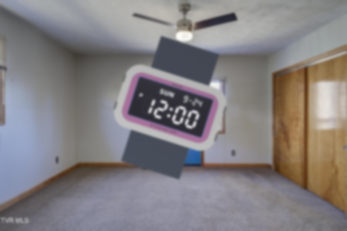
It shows 12h00
